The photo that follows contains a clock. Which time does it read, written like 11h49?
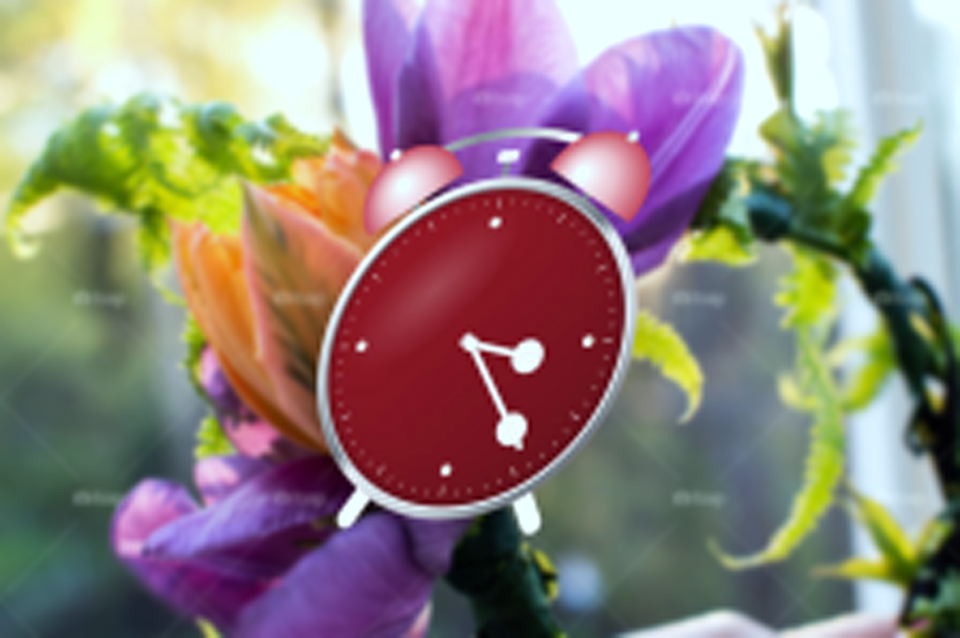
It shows 3h24
